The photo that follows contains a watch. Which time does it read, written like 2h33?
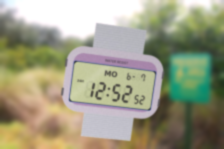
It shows 12h52
